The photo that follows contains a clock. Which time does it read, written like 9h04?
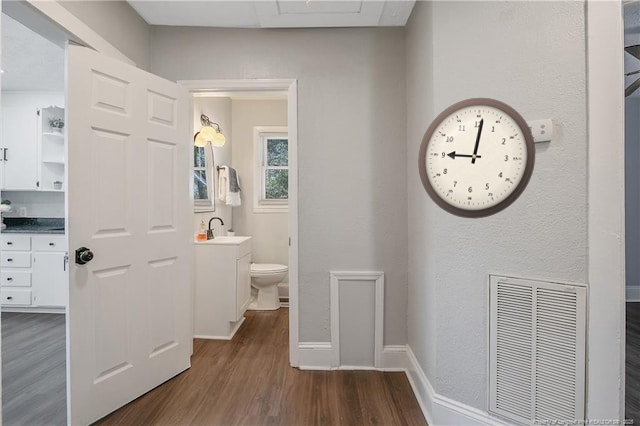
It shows 9h01
